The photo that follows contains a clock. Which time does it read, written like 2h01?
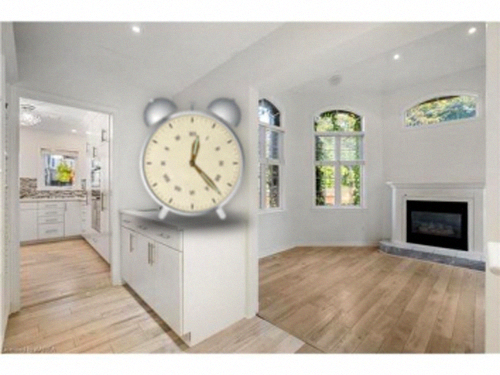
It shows 12h23
